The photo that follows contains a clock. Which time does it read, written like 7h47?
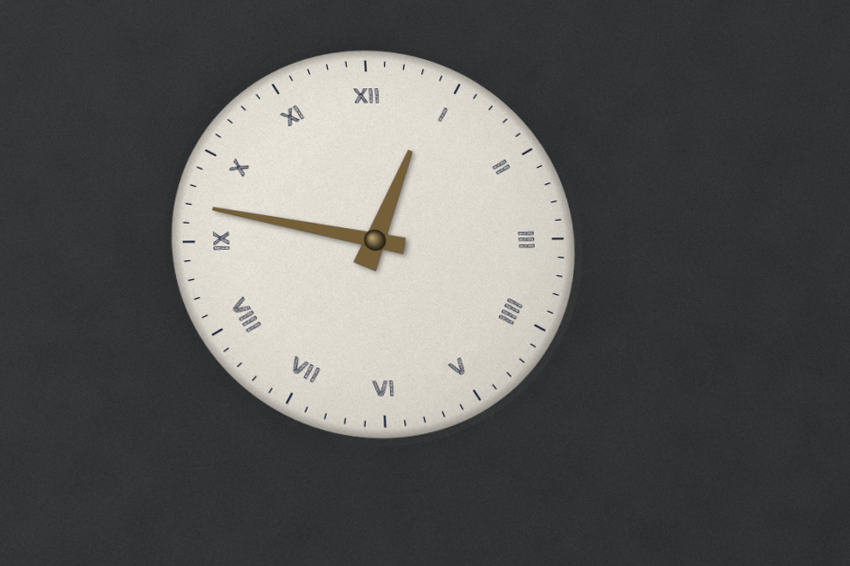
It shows 12h47
